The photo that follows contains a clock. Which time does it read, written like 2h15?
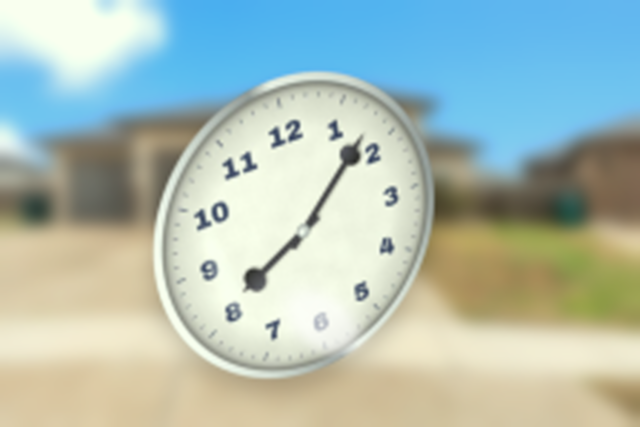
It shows 8h08
